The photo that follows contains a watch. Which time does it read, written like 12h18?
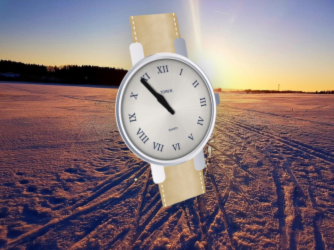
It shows 10h54
